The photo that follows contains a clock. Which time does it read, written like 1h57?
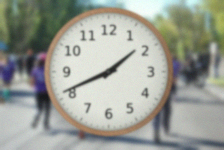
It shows 1h41
